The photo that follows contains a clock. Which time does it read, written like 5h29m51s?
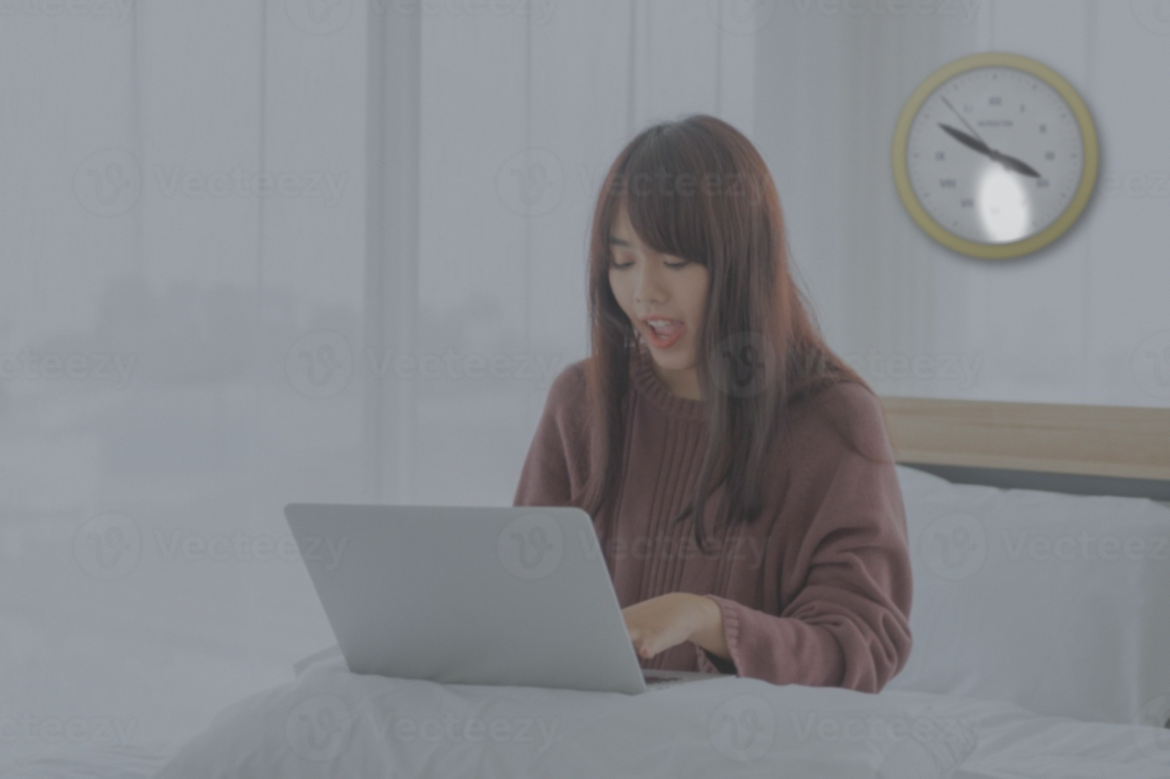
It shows 3h49m53s
